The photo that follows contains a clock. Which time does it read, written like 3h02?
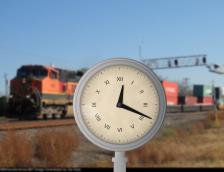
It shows 12h19
